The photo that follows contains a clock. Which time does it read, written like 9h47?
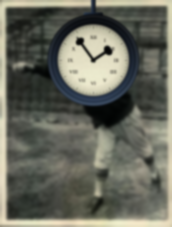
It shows 1h54
